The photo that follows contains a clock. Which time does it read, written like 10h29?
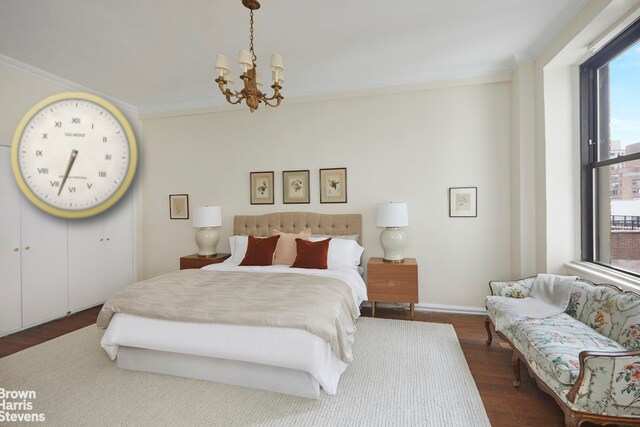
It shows 6h33
